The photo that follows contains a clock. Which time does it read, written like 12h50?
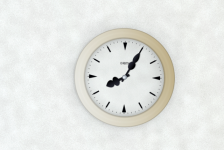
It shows 8h05
